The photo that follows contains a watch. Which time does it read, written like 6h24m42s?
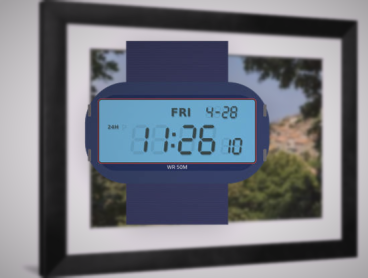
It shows 11h26m10s
